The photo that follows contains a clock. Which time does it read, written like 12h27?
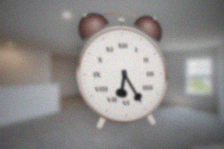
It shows 6h25
